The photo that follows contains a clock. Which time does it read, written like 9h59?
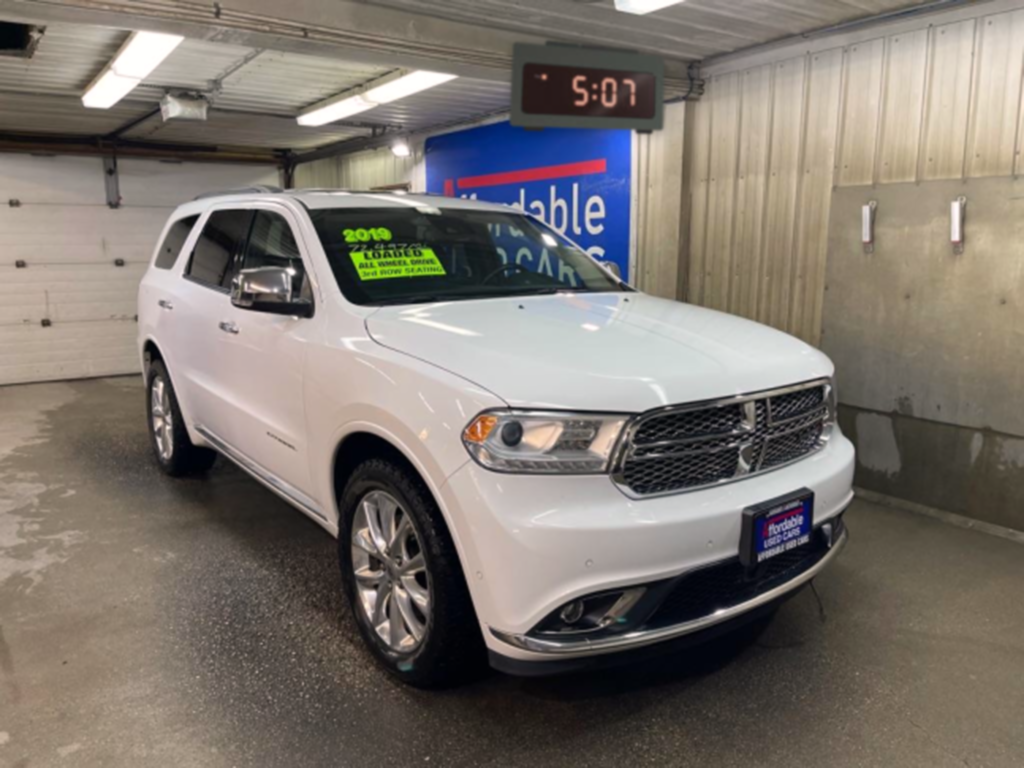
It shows 5h07
